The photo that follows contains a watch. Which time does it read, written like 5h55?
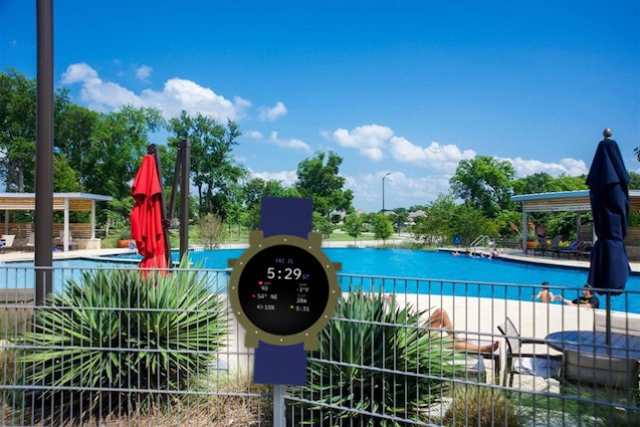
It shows 5h29
